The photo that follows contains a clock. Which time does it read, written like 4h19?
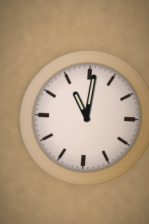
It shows 11h01
